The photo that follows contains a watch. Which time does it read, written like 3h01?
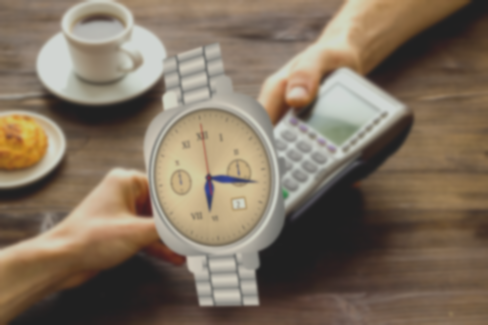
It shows 6h17
